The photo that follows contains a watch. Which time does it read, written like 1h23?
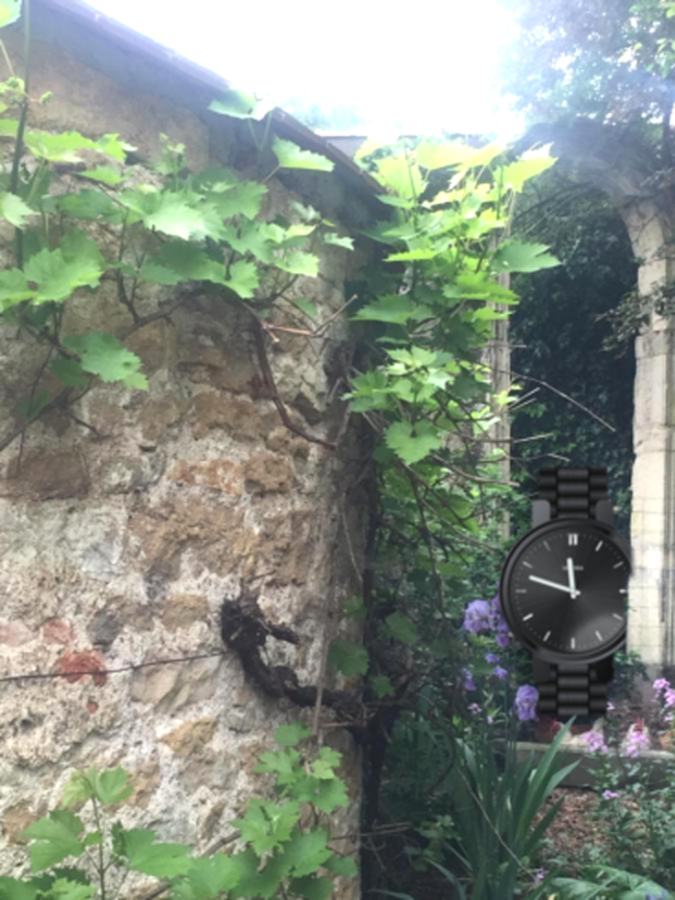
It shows 11h48
